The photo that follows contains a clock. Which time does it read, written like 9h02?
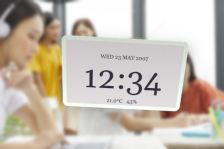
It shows 12h34
